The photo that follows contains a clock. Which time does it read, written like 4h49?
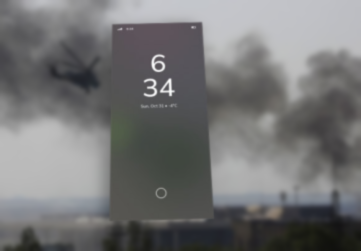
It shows 6h34
